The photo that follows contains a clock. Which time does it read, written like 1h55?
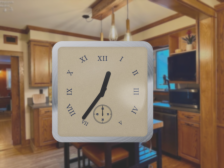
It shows 12h36
